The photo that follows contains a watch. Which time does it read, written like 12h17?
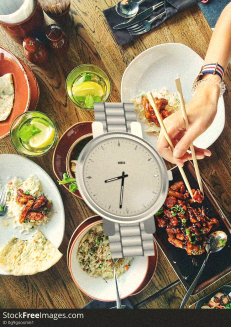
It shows 8h32
